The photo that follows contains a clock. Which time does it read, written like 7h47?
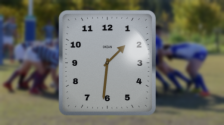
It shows 1h31
